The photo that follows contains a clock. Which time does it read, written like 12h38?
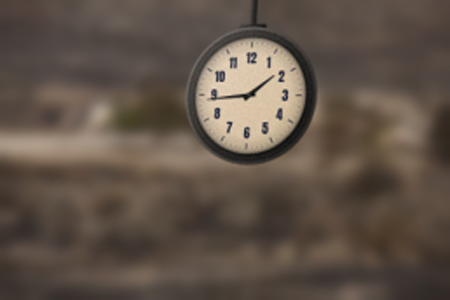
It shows 1h44
